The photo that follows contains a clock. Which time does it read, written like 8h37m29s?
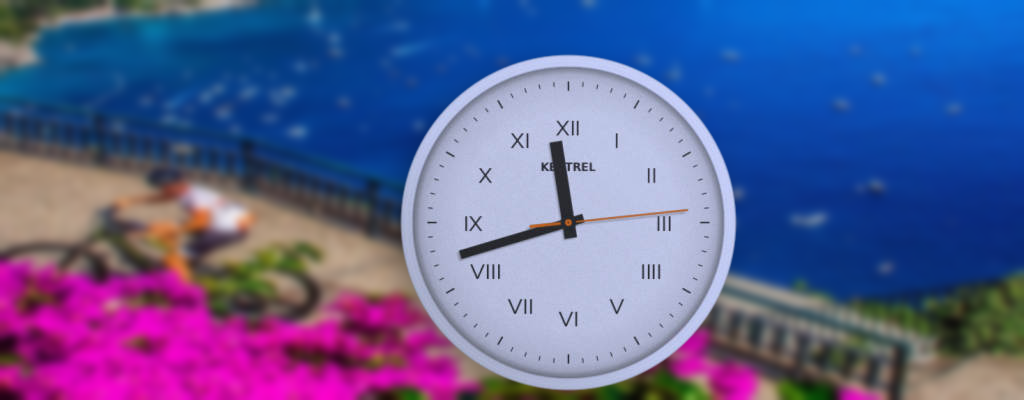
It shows 11h42m14s
